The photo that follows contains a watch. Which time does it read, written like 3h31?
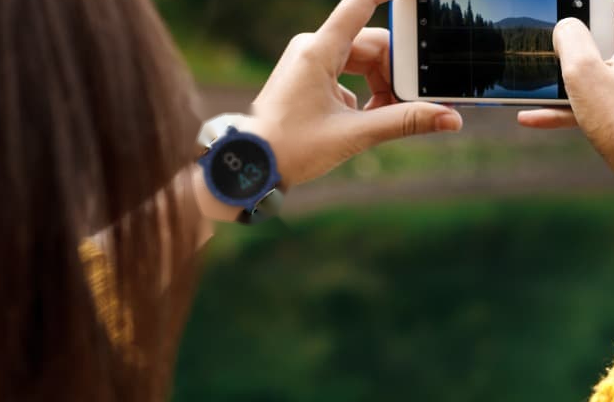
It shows 8h43
